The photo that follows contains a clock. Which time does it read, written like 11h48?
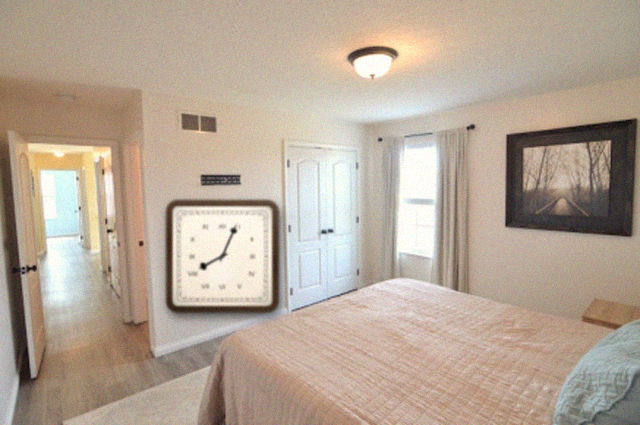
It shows 8h04
